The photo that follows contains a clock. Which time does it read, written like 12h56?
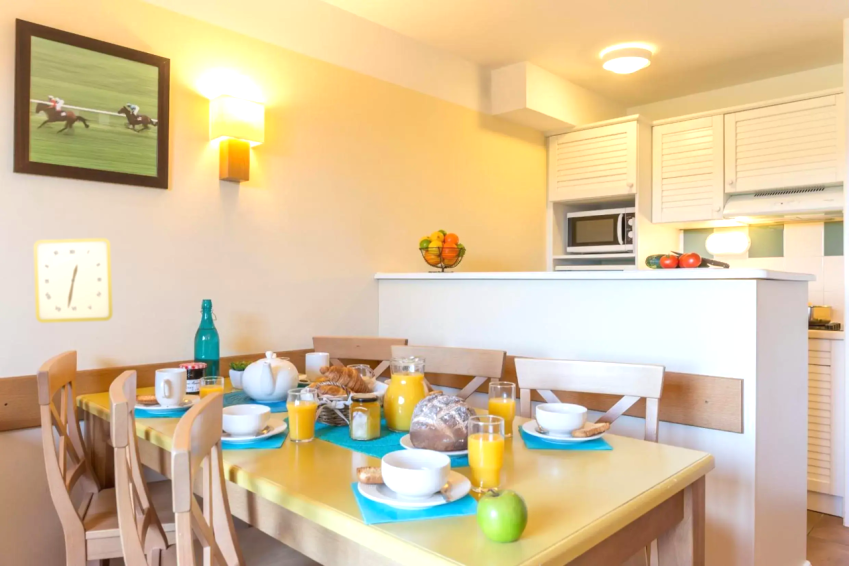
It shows 12h32
